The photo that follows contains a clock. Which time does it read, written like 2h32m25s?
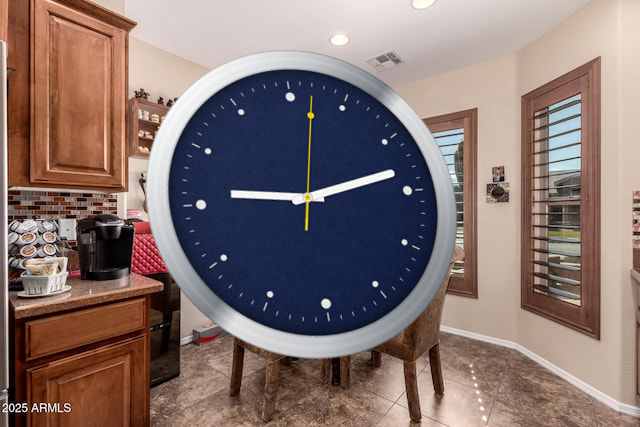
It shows 9h13m02s
